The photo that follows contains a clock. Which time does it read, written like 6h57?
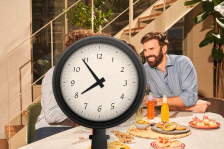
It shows 7h54
